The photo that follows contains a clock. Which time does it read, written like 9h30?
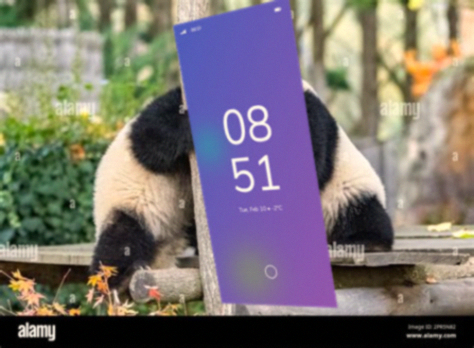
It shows 8h51
